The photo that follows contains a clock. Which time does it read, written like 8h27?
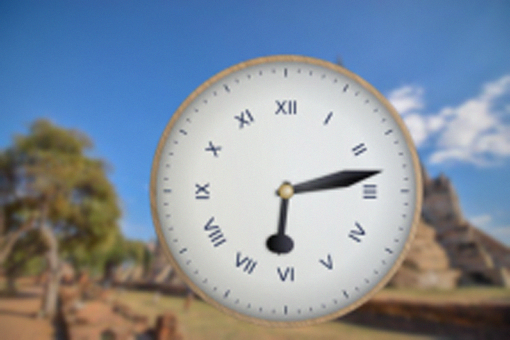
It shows 6h13
